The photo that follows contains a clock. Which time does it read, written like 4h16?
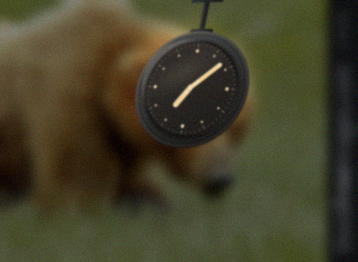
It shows 7h08
